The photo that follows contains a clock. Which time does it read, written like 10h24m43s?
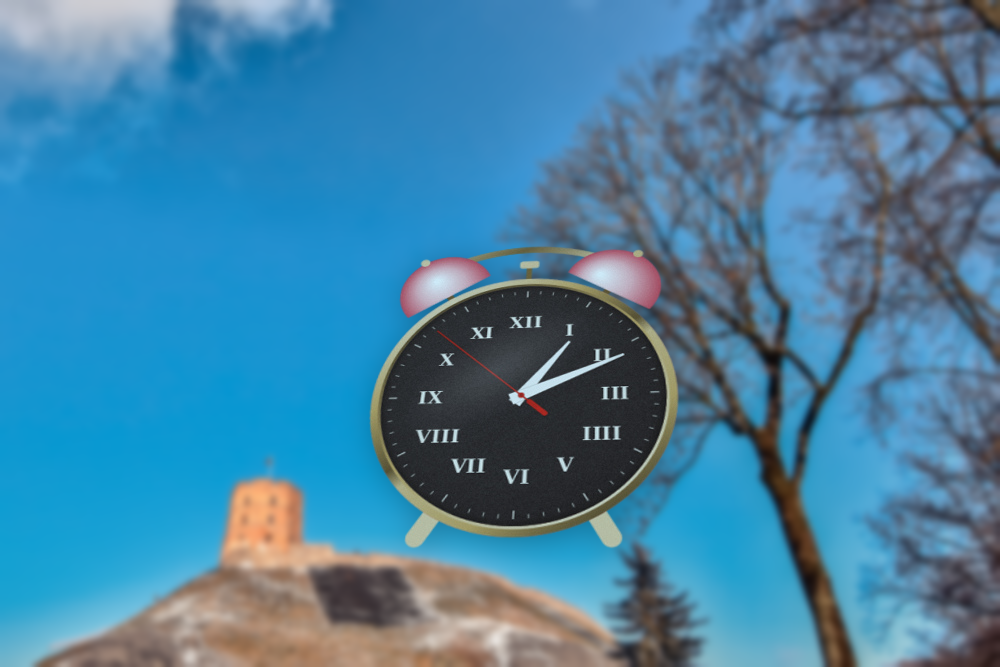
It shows 1h10m52s
